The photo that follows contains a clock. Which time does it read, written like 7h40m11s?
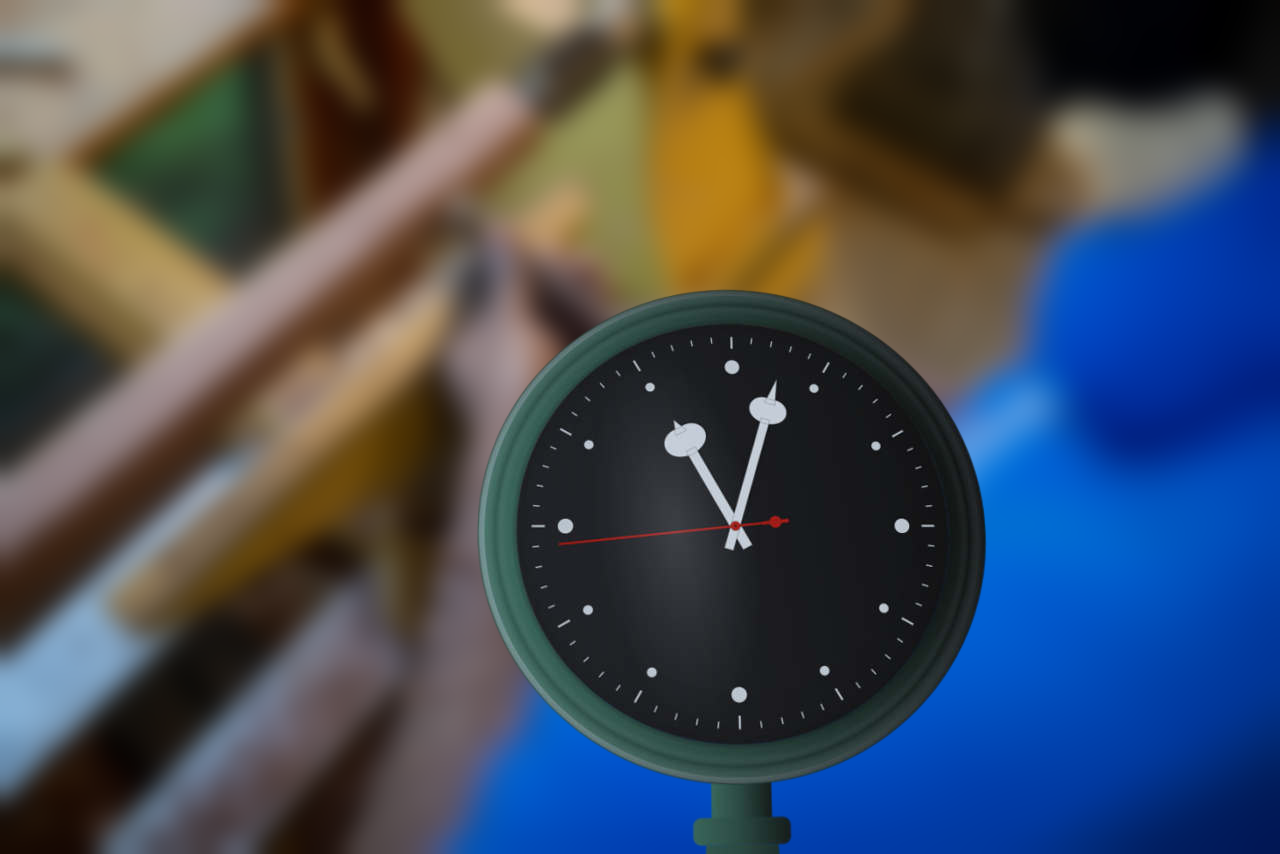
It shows 11h02m44s
